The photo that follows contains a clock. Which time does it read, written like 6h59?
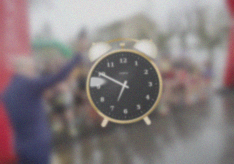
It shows 6h50
